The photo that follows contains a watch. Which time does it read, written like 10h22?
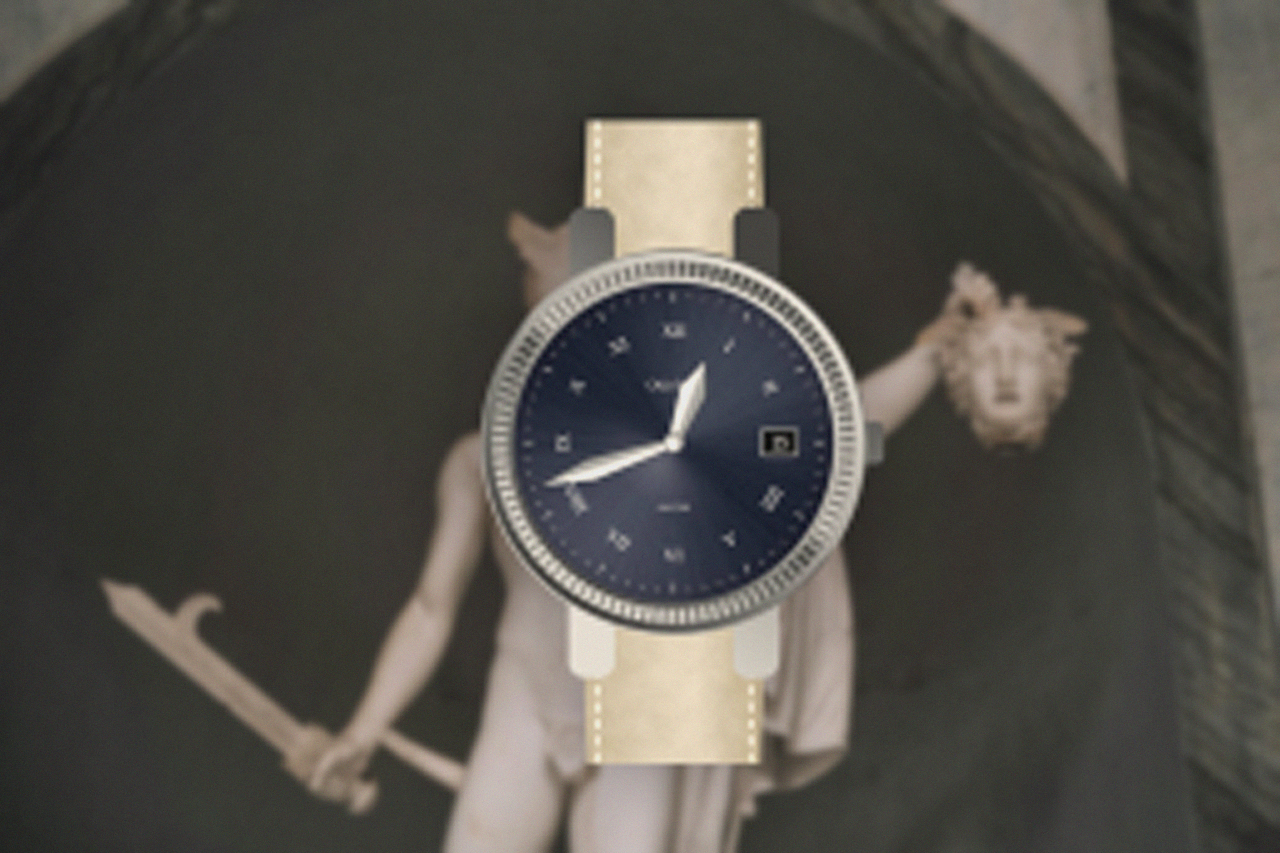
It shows 12h42
